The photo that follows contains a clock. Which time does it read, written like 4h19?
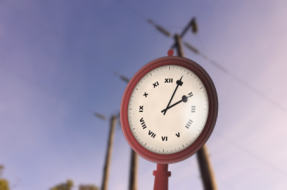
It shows 2h04
